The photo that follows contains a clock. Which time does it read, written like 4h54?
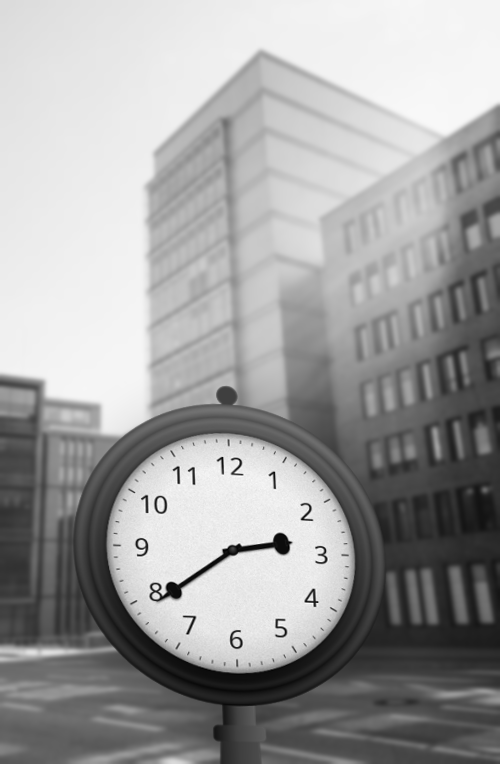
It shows 2h39
